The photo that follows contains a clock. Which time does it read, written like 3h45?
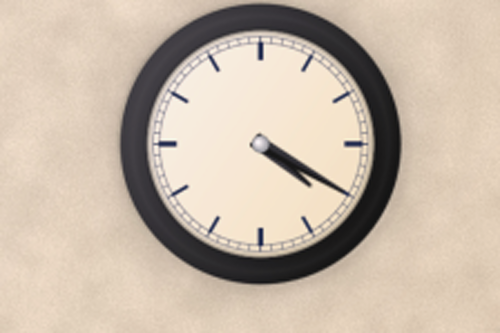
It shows 4h20
